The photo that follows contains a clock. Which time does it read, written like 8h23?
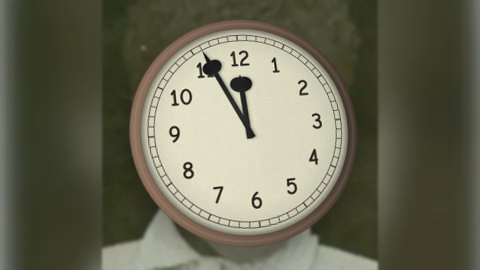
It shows 11h56
